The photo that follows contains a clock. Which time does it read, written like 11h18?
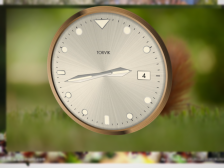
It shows 2h43
